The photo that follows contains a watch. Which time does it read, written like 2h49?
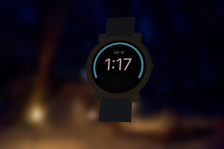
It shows 1h17
